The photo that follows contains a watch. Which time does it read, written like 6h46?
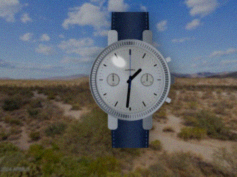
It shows 1h31
